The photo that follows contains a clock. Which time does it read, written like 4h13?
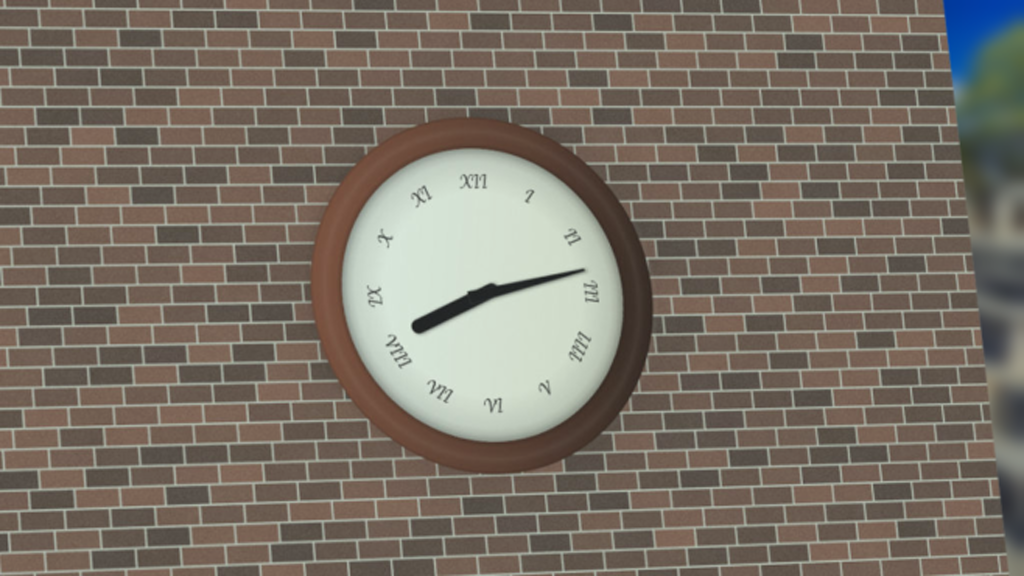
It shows 8h13
